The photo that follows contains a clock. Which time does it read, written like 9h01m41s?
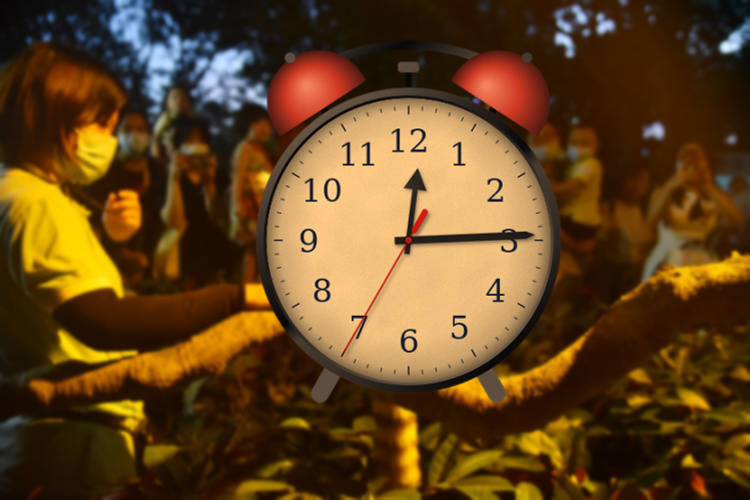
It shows 12h14m35s
